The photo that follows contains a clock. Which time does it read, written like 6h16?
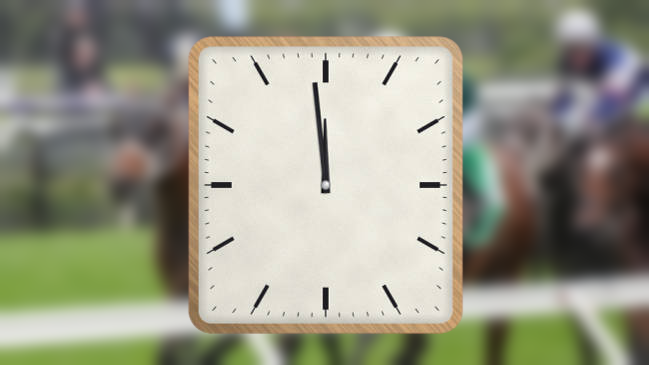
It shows 11h59
